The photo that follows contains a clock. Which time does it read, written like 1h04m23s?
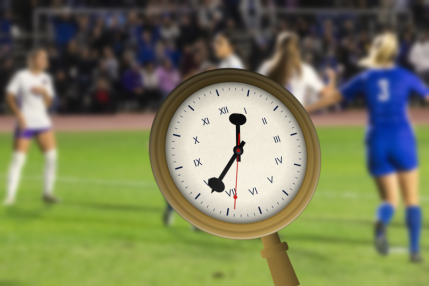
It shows 12h38m34s
